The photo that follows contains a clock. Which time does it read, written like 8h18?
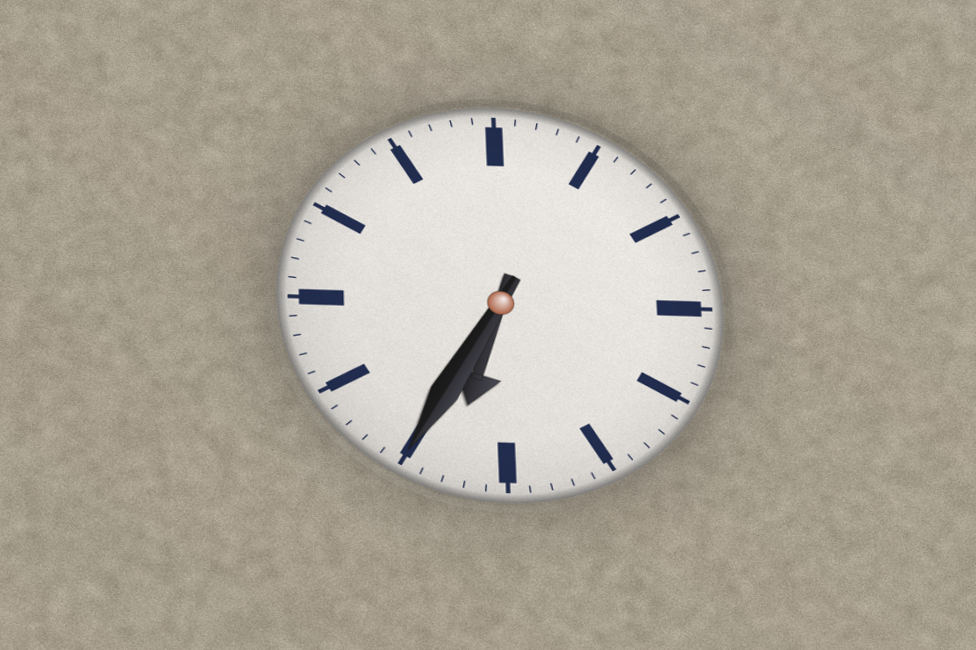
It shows 6h35
